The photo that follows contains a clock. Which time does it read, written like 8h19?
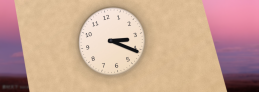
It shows 3h21
